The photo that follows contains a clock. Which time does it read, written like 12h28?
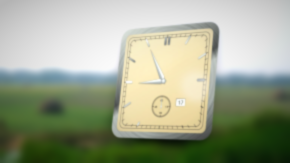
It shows 8h55
